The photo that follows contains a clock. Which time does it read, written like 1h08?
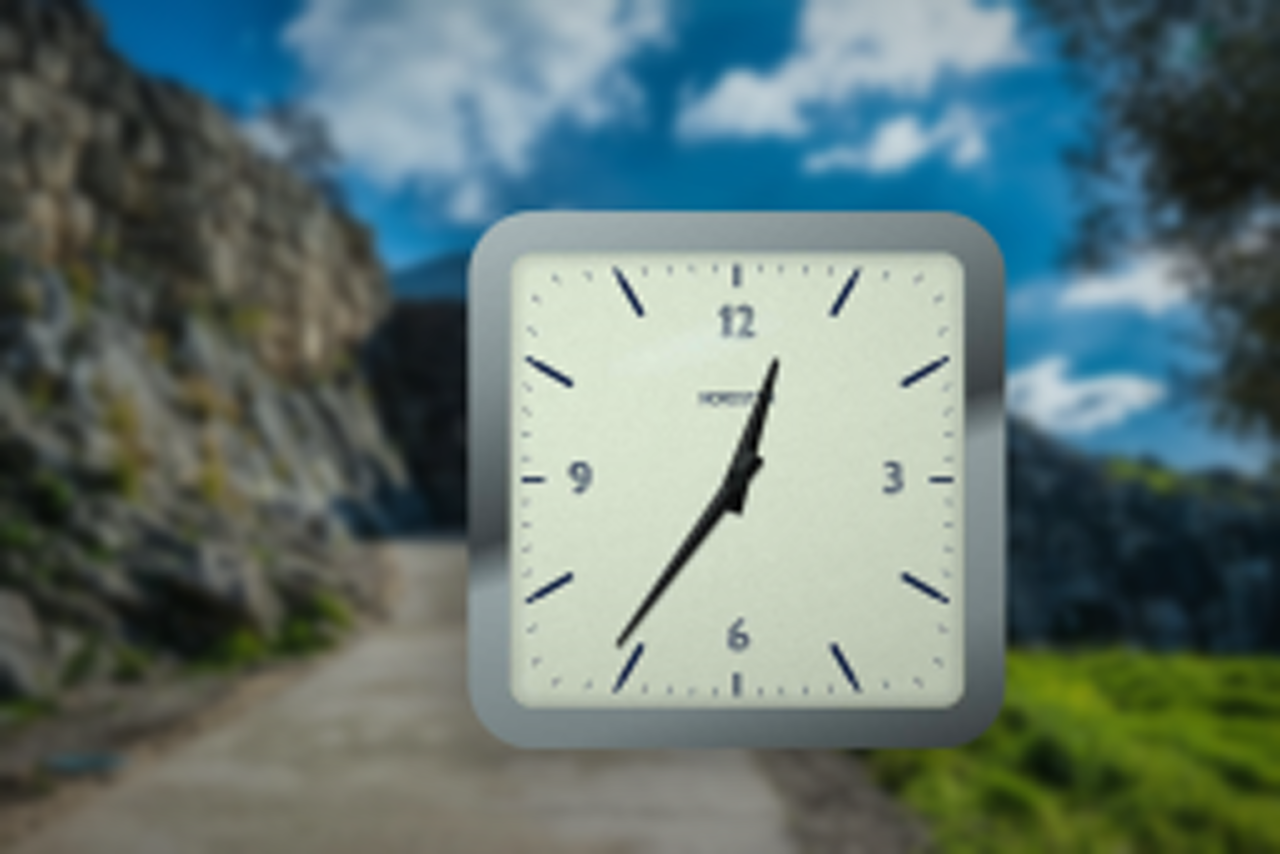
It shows 12h36
